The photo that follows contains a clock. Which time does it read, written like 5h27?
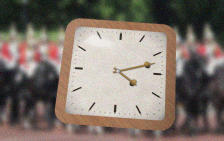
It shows 4h12
